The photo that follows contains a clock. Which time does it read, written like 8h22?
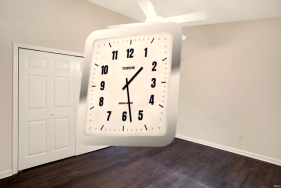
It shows 1h28
